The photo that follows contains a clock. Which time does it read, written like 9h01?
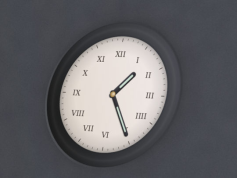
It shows 1h25
